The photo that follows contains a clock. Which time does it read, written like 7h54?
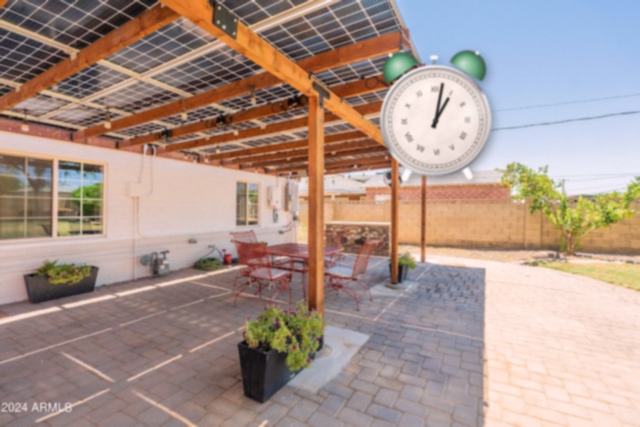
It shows 1h02
